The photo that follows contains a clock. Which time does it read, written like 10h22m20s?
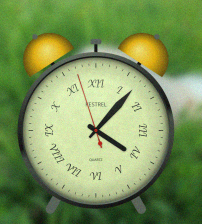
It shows 4h06m57s
